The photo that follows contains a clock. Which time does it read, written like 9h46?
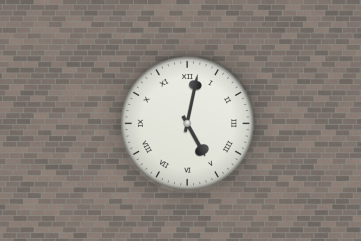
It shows 5h02
